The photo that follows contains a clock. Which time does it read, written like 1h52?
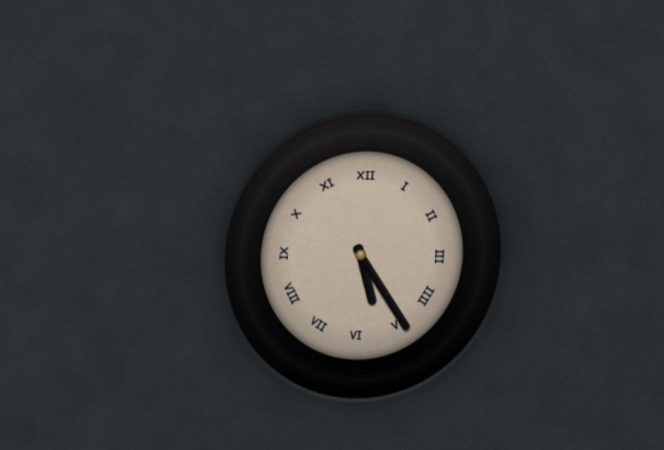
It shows 5h24
